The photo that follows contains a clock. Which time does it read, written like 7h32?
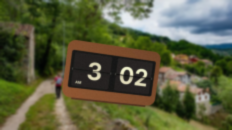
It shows 3h02
